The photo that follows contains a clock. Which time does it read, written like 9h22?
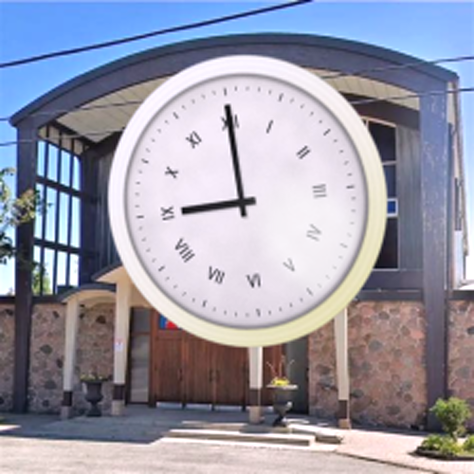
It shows 9h00
